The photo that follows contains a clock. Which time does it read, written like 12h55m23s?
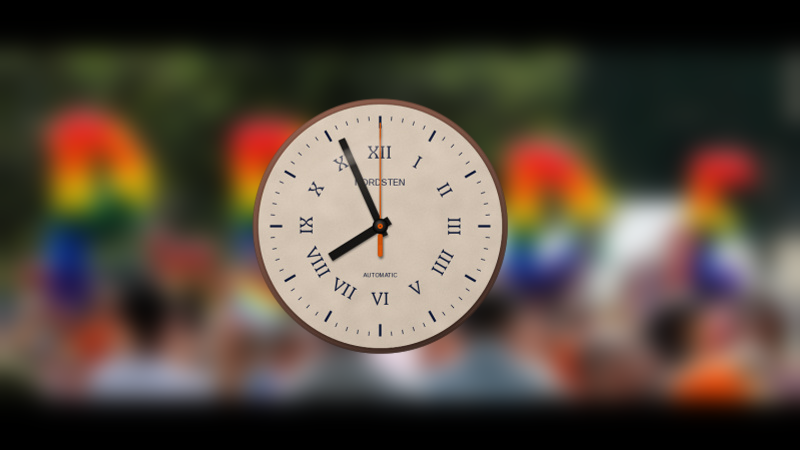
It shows 7h56m00s
